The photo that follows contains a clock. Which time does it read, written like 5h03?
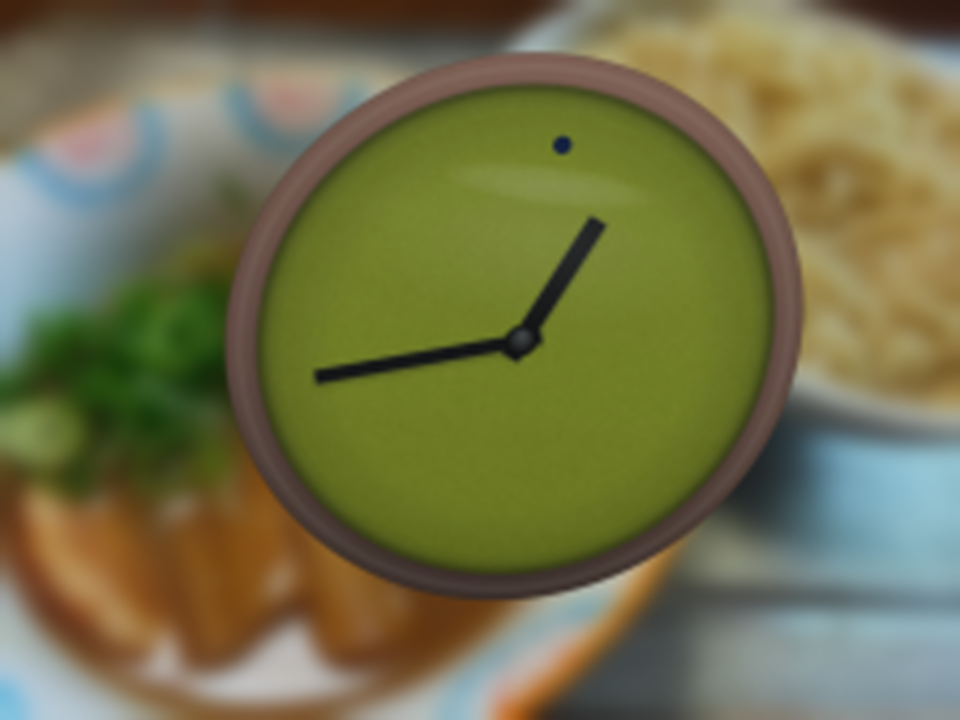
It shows 12h42
